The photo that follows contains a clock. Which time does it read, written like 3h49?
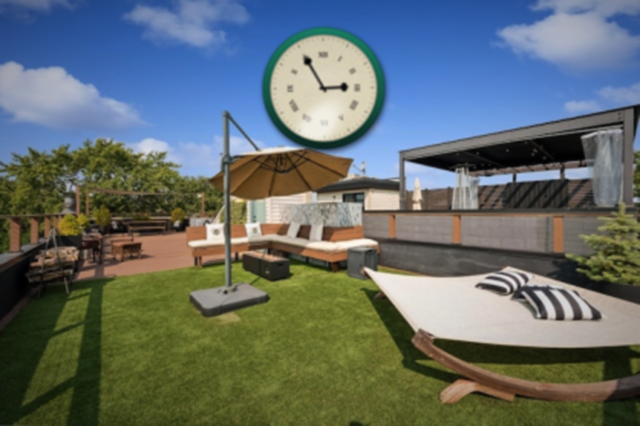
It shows 2h55
